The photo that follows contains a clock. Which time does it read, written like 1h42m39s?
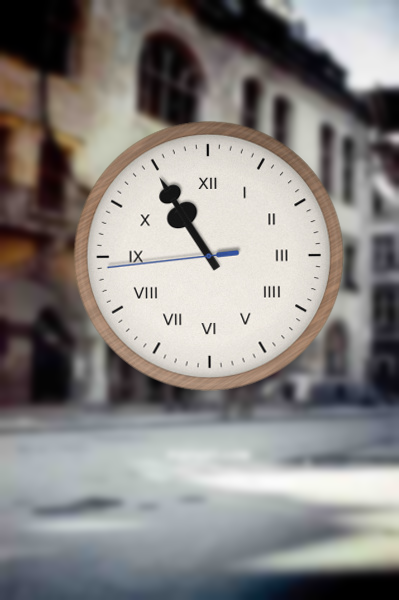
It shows 10h54m44s
